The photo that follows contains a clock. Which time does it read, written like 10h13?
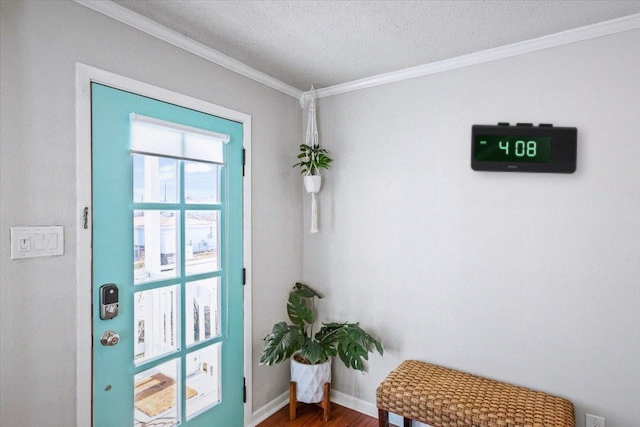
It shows 4h08
